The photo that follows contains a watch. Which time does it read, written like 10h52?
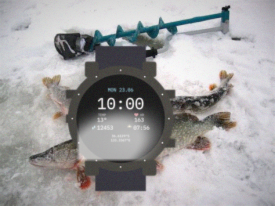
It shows 10h00
